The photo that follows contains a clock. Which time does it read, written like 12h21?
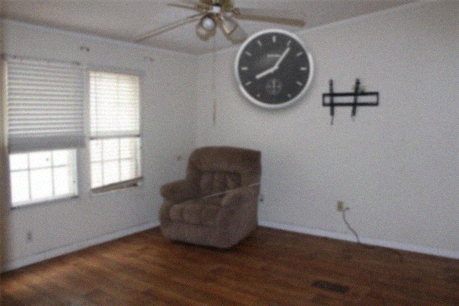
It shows 8h06
